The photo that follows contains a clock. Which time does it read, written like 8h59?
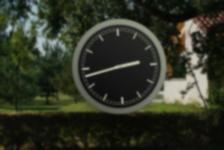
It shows 2h43
